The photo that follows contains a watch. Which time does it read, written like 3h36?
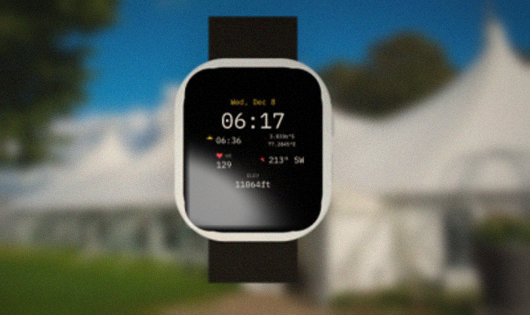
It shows 6h17
